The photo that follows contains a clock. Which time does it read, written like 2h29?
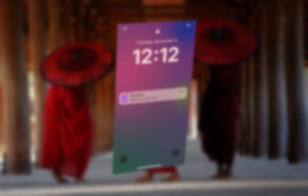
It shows 12h12
